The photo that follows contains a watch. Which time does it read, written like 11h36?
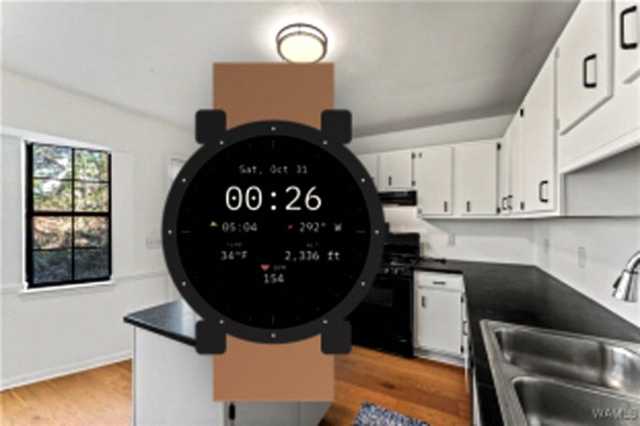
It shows 0h26
